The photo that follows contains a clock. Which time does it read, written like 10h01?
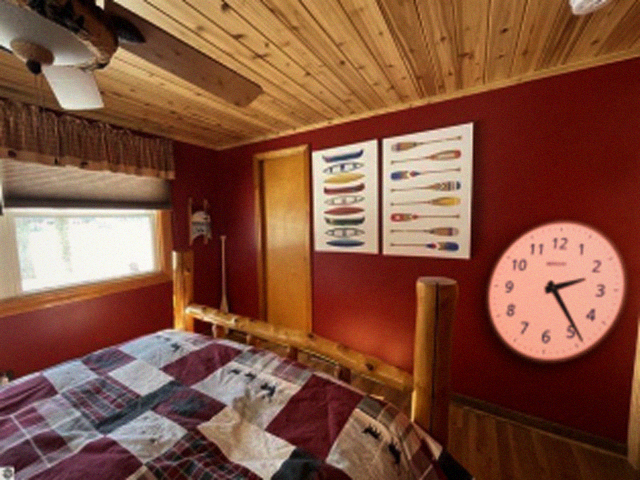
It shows 2h24
